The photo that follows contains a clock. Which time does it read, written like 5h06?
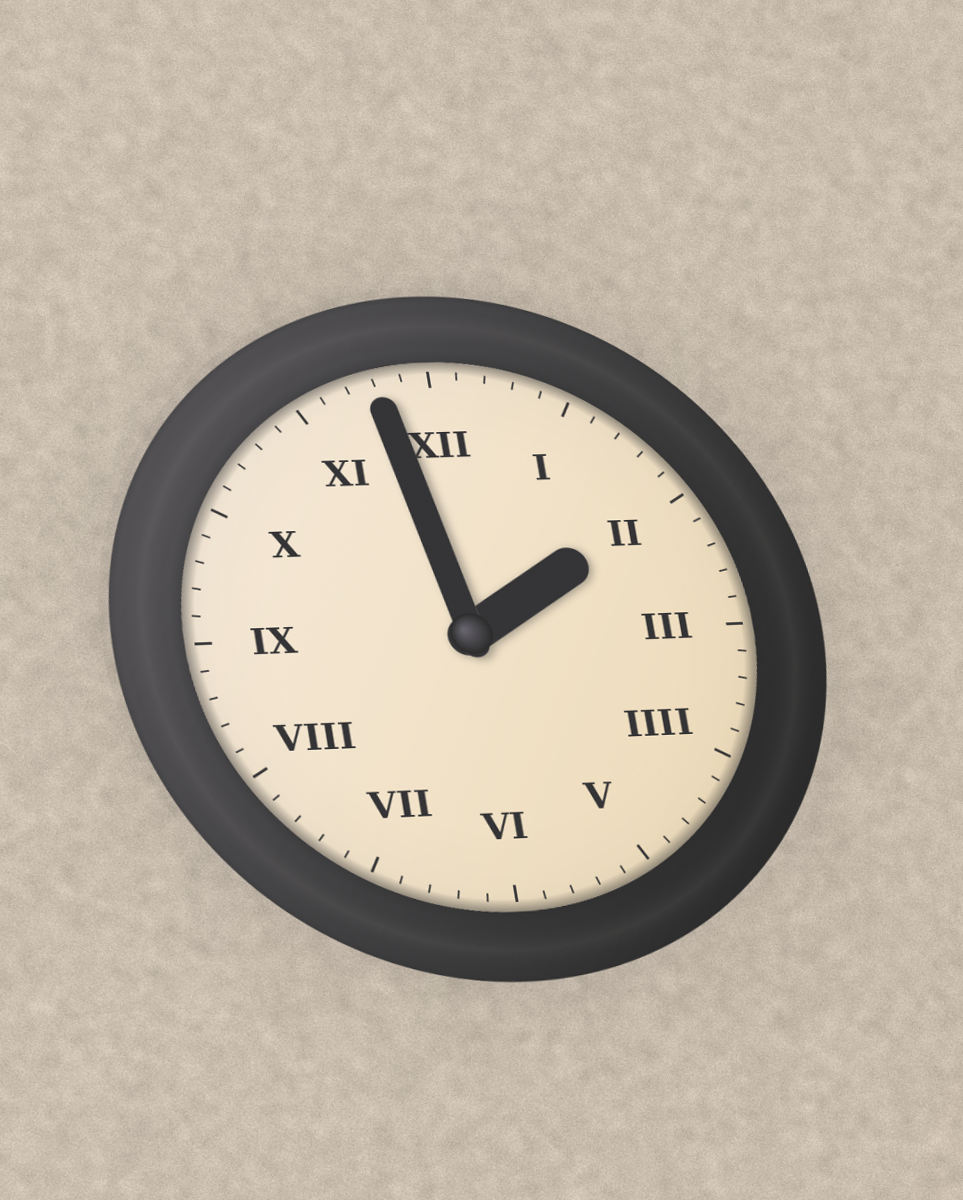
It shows 1h58
